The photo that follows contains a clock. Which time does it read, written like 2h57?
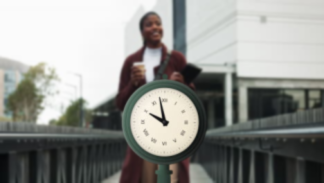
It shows 9h58
